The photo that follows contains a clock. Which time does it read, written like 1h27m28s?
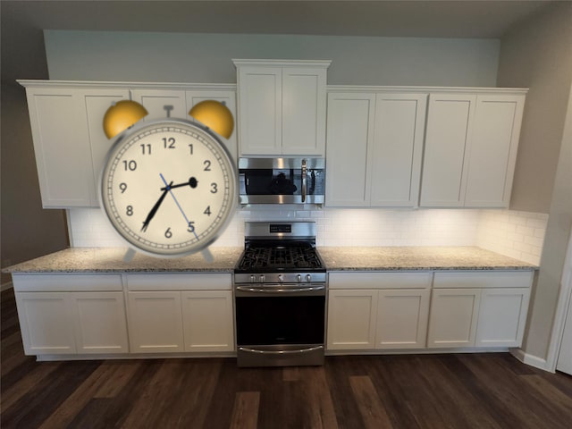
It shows 2h35m25s
